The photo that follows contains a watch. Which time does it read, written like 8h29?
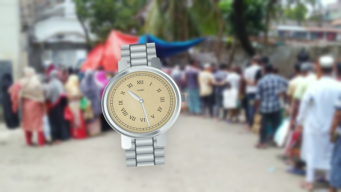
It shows 10h28
